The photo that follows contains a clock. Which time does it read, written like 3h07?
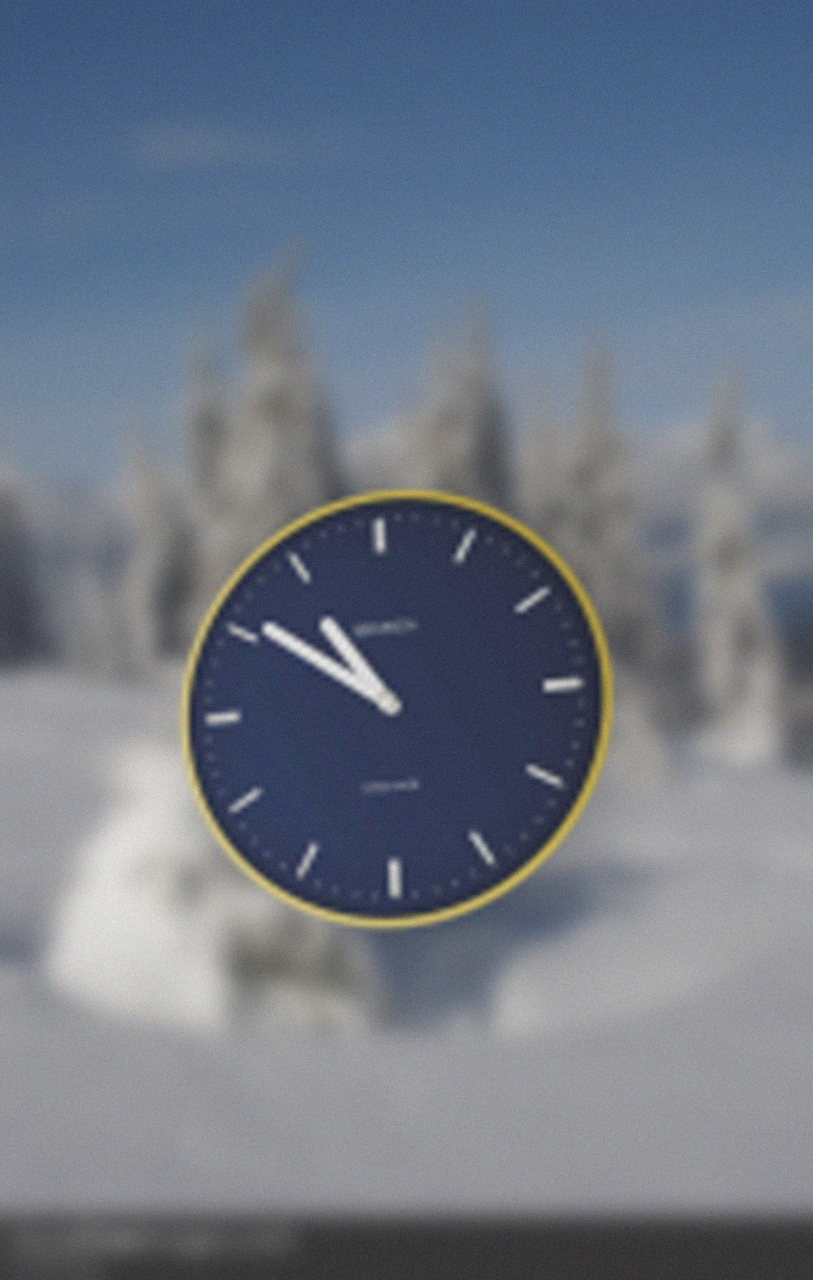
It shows 10h51
